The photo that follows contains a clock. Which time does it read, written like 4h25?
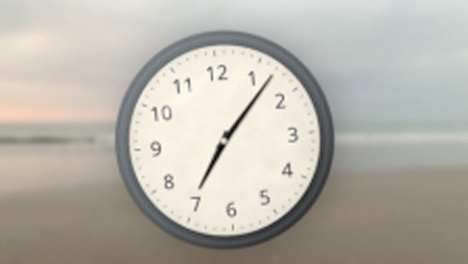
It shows 7h07
